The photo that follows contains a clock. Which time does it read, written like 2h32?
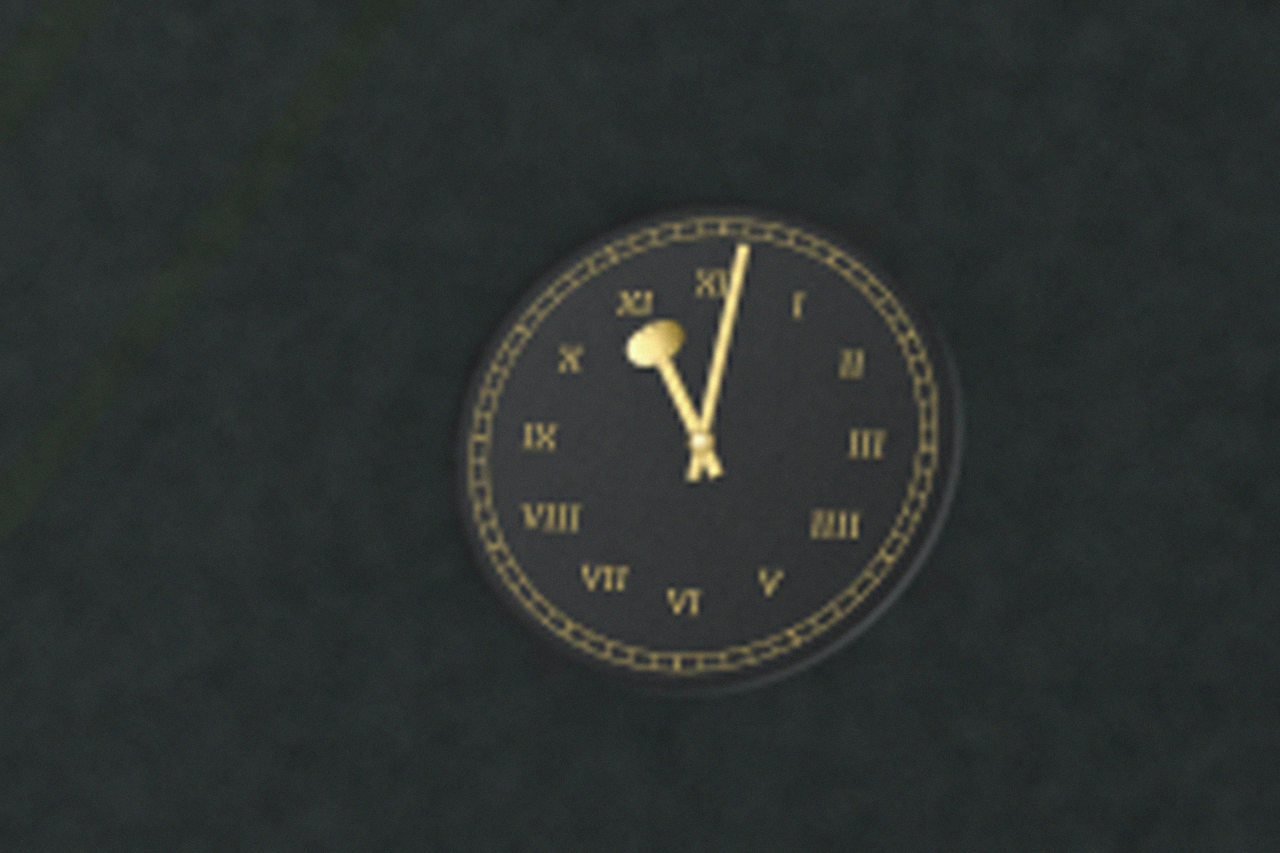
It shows 11h01
